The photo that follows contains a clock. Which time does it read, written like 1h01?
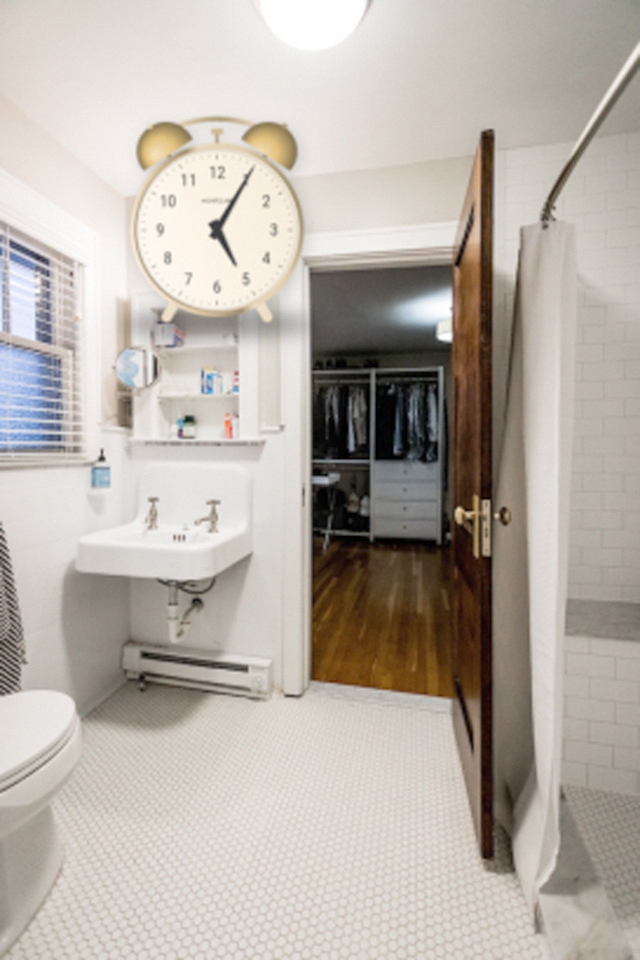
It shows 5h05
